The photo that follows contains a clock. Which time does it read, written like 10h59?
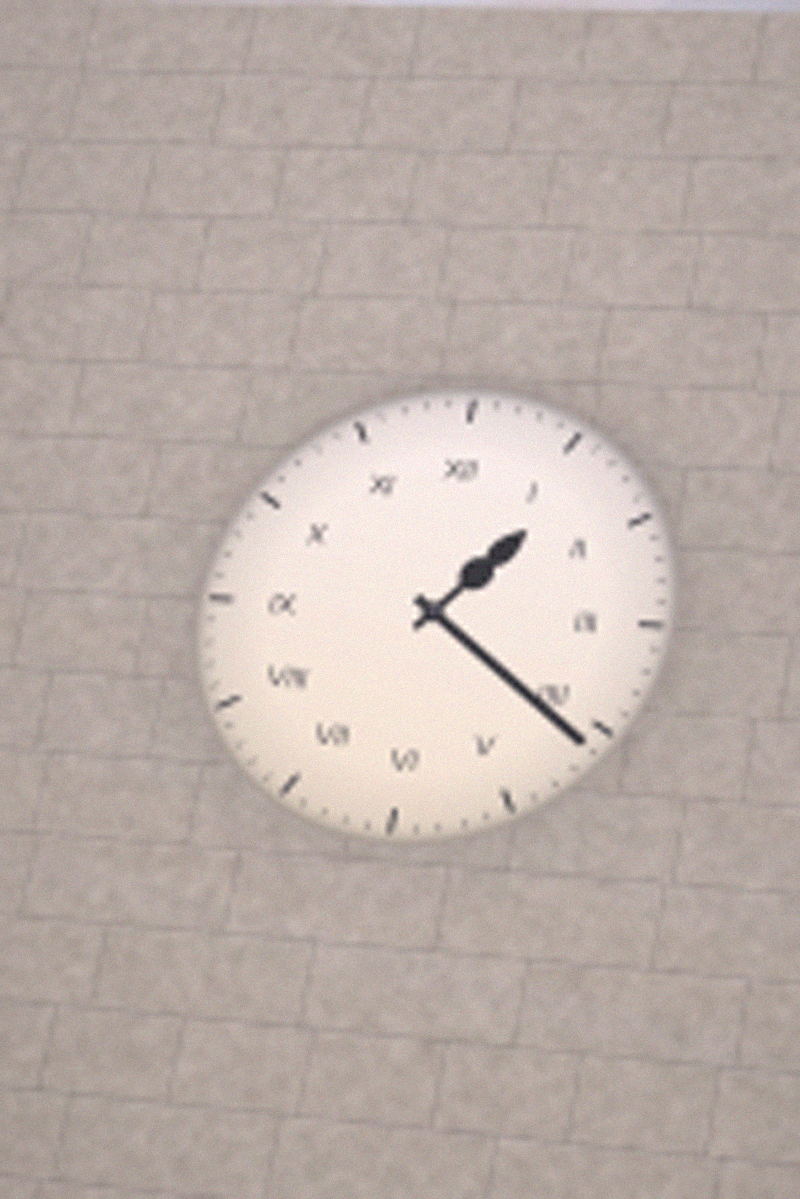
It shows 1h21
